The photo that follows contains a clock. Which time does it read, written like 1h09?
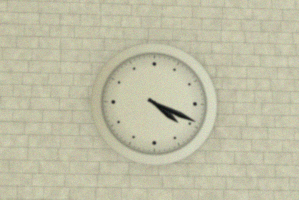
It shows 4h19
